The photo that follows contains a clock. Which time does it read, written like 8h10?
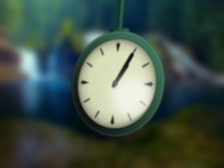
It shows 1h05
